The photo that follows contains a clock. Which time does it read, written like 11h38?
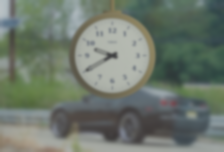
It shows 9h40
